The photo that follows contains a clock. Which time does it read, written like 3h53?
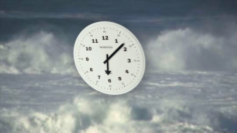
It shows 6h08
